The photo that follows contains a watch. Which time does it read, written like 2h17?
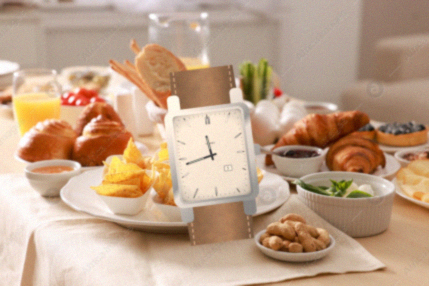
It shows 11h43
